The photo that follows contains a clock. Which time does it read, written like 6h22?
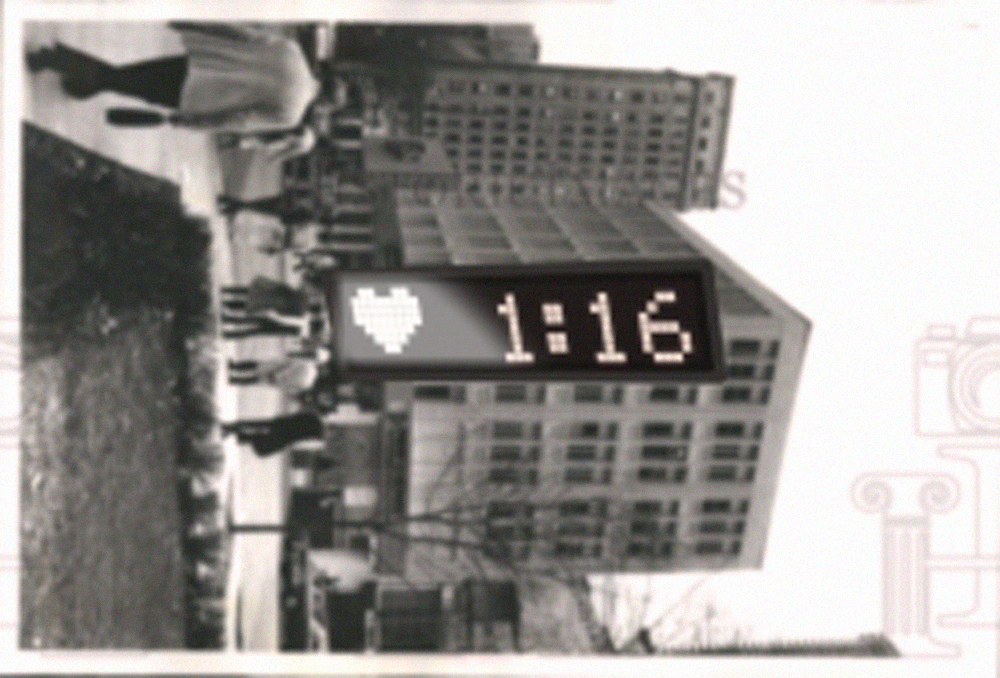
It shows 1h16
